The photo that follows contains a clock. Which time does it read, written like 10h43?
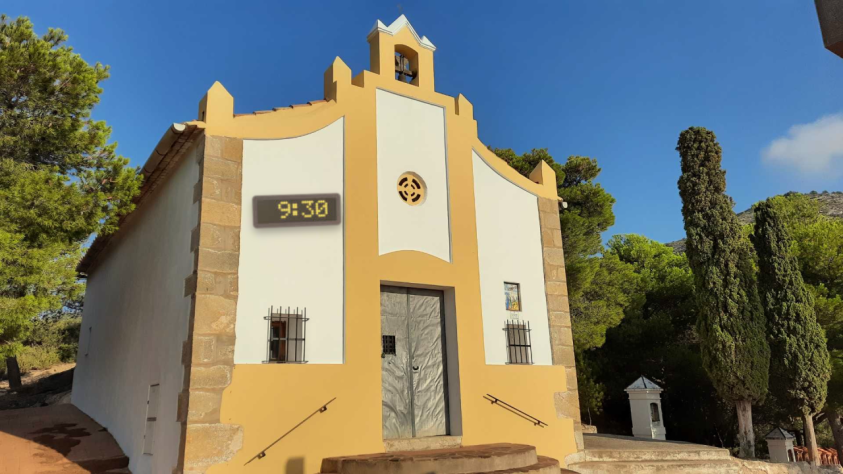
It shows 9h30
